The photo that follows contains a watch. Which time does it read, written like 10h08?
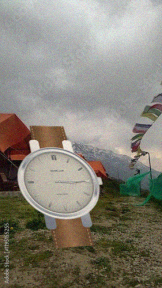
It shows 3h15
